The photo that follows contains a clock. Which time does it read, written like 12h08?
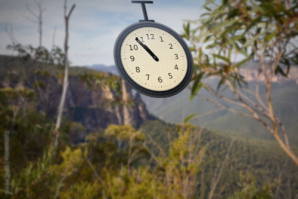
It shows 10h54
